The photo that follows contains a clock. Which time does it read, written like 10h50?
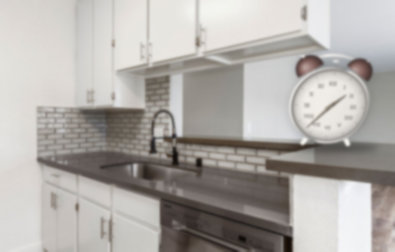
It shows 1h37
